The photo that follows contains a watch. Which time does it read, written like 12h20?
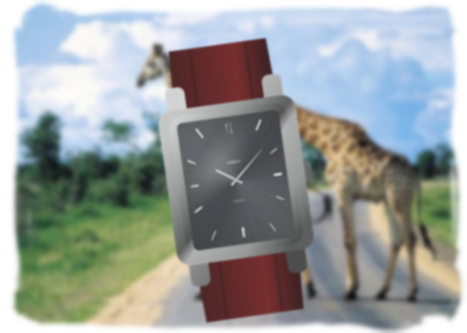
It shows 10h08
